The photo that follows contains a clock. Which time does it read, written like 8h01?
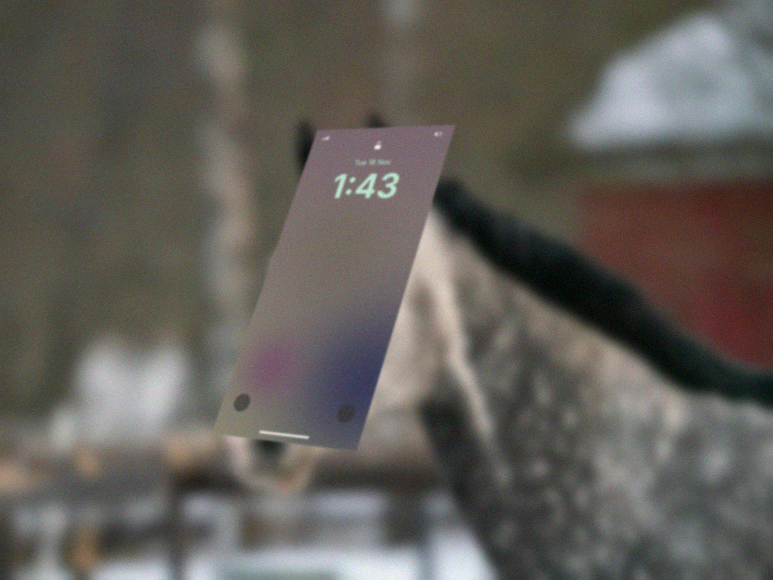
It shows 1h43
